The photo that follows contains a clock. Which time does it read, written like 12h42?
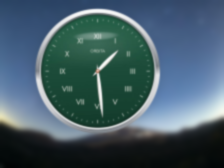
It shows 1h29
